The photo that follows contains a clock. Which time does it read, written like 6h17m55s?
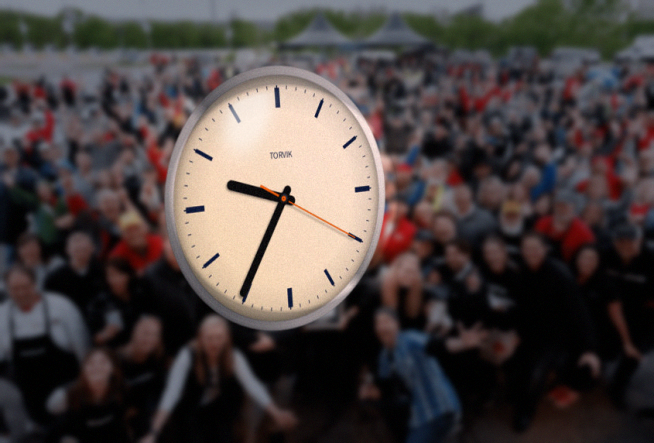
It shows 9h35m20s
